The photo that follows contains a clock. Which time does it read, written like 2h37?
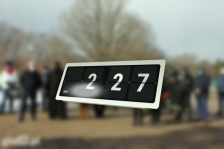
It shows 2h27
